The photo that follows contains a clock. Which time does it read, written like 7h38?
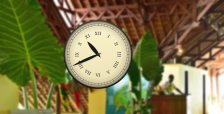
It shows 10h41
